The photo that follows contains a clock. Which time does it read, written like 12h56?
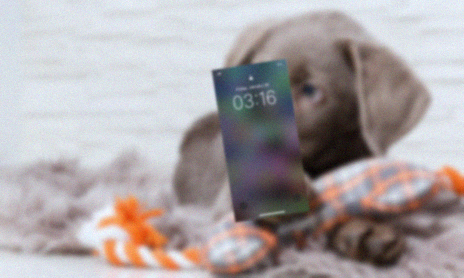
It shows 3h16
